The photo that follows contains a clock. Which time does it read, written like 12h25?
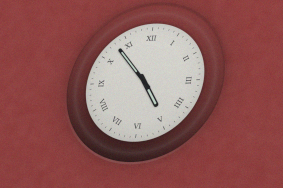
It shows 4h53
